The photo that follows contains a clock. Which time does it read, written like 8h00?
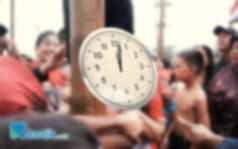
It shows 12h02
